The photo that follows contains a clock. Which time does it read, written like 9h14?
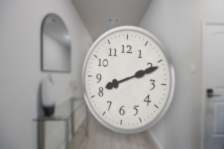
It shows 8h11
